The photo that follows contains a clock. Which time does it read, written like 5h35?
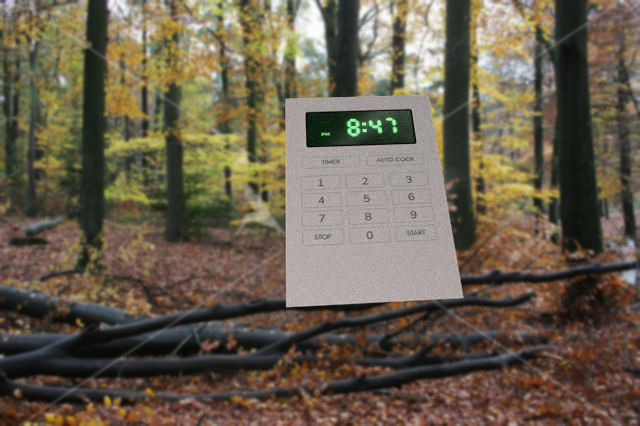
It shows 8h47
